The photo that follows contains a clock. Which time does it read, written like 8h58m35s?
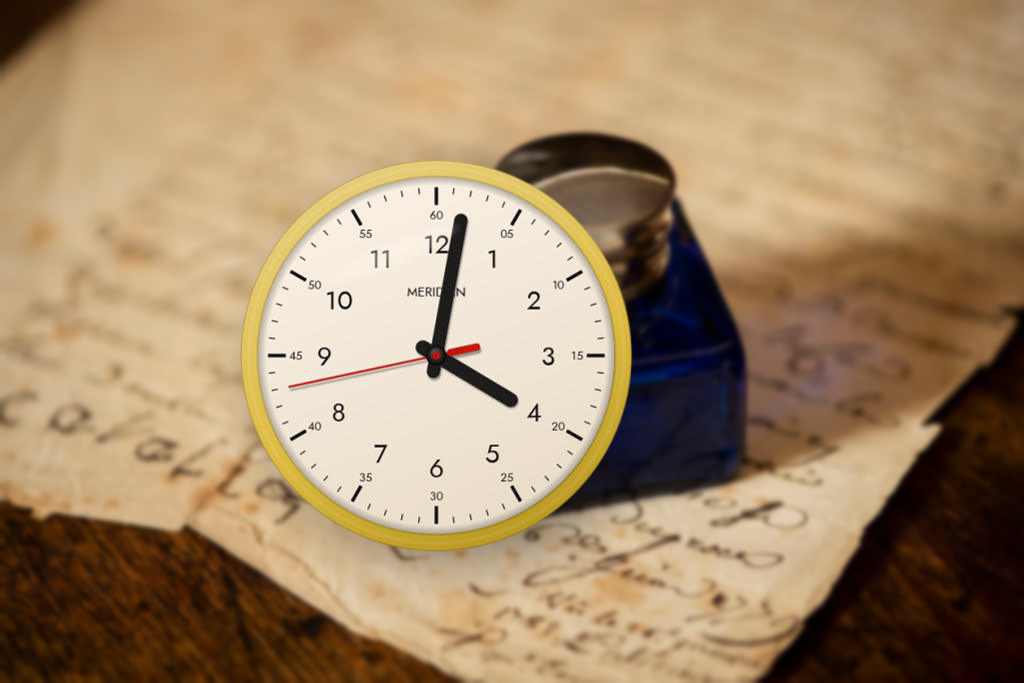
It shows 4h01m43s
